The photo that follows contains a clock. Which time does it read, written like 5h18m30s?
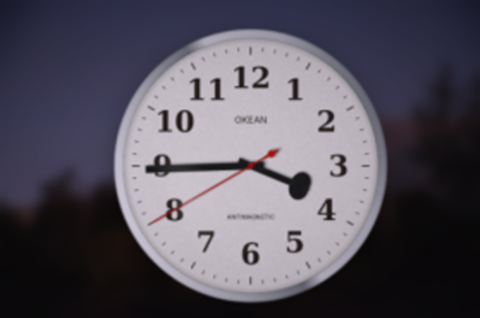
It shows 3h44m40s
